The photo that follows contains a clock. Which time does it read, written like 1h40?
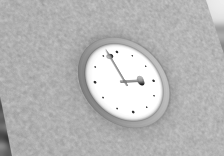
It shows 2h57
